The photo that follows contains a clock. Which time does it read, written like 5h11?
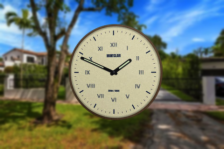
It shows 1h49
